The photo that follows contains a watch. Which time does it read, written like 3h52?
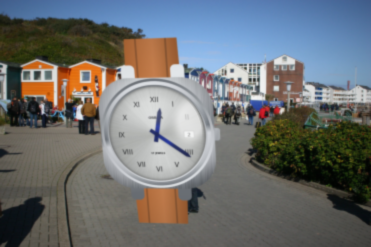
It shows 12h21
